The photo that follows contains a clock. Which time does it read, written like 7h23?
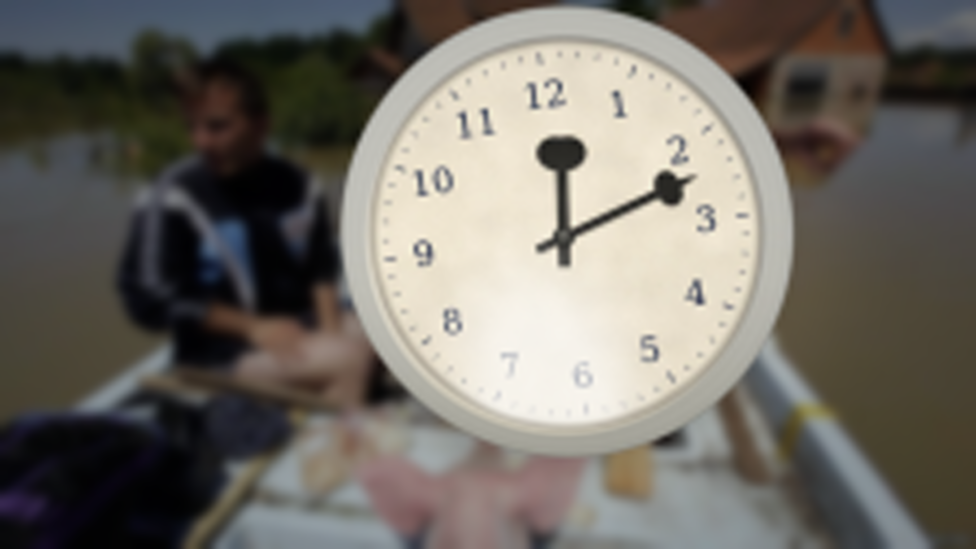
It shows 12h12
